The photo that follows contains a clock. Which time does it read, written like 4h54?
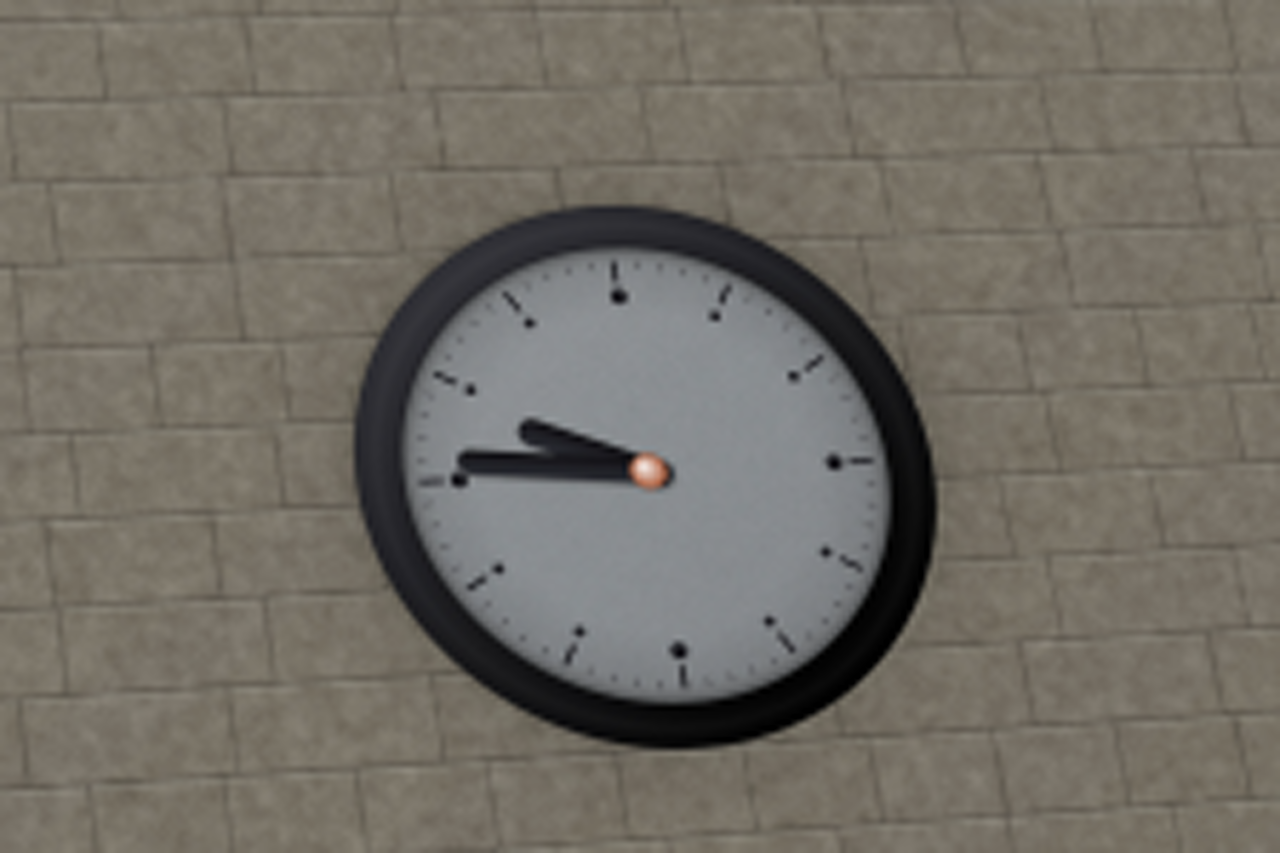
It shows 9h46
